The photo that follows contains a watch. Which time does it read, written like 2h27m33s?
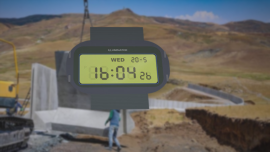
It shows 16h04m26s
